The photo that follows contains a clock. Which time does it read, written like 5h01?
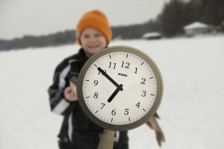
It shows 6h50
